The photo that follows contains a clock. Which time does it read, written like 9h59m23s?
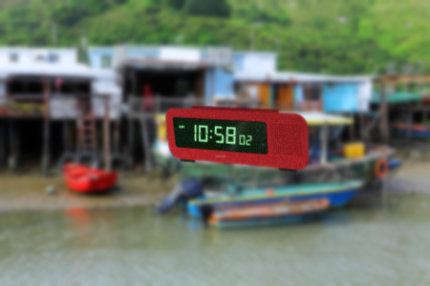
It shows 10h58m02s
